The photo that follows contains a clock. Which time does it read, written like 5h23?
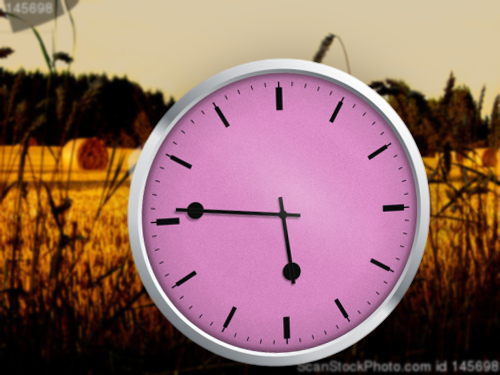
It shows 5h46
